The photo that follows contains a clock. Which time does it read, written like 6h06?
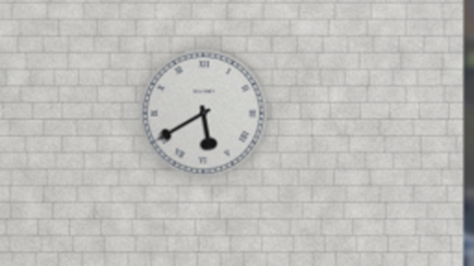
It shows 5h40
